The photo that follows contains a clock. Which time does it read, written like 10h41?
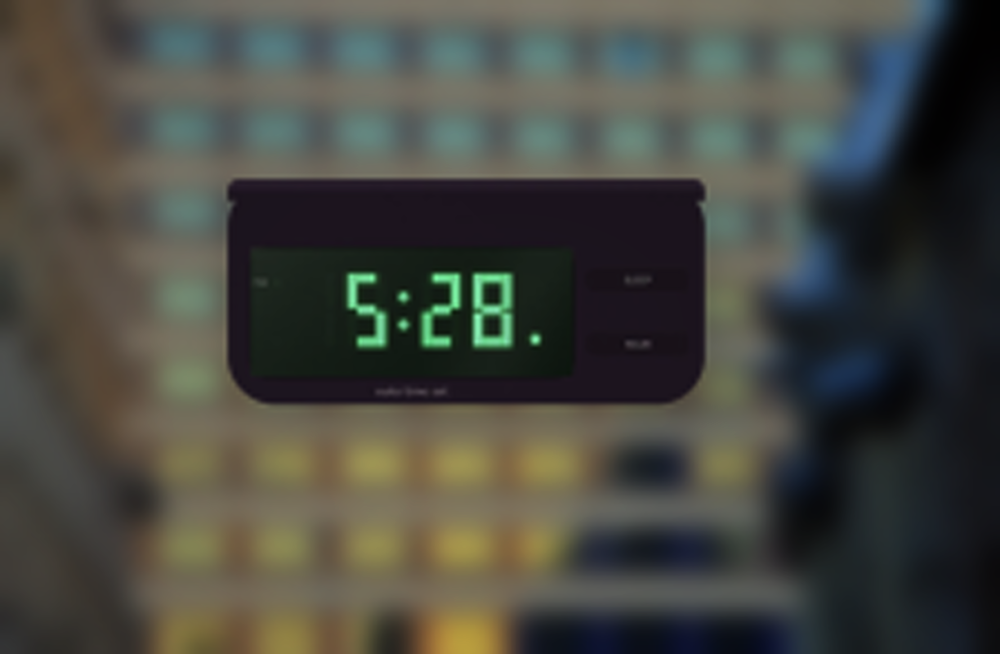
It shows 5h28
